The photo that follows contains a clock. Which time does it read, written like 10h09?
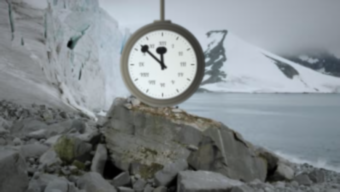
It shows 11h52
